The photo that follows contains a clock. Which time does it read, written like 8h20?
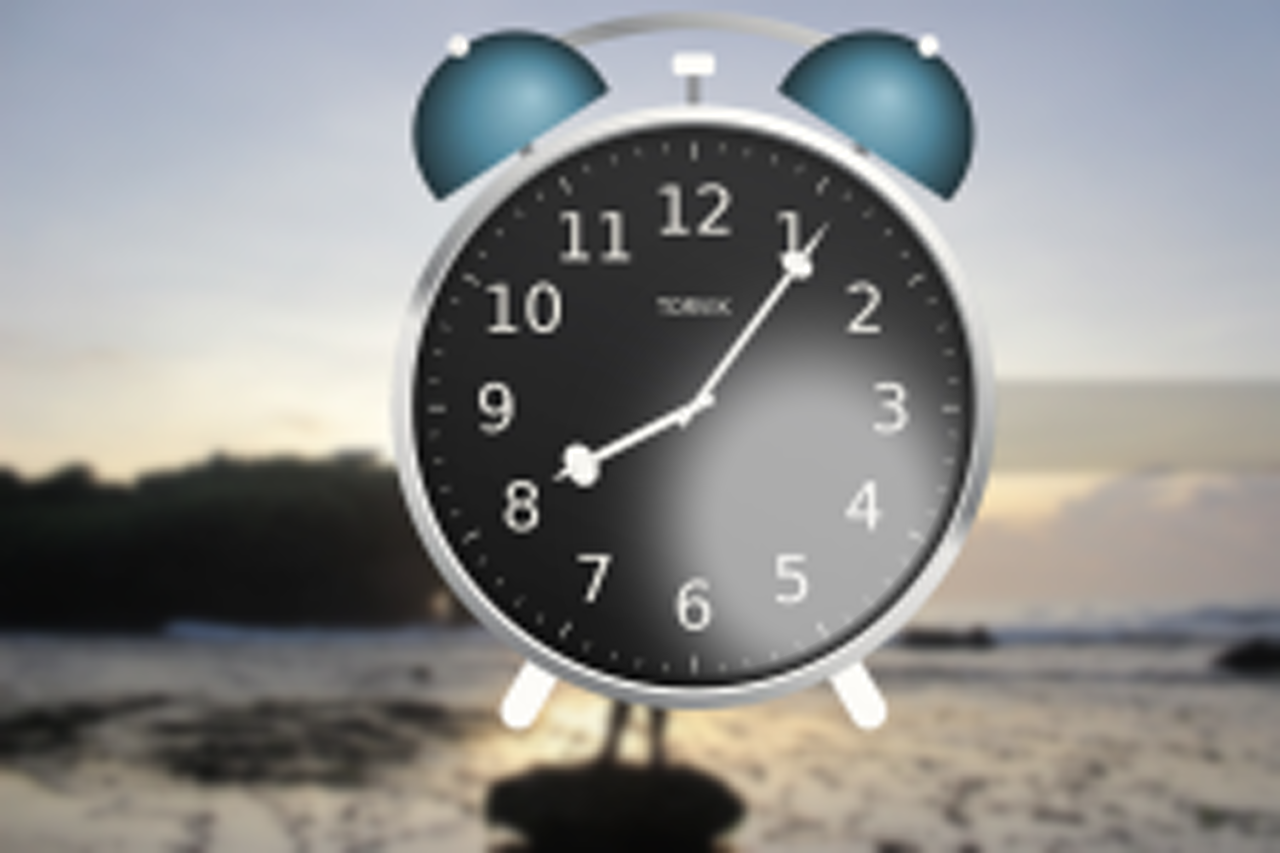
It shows 8h06
